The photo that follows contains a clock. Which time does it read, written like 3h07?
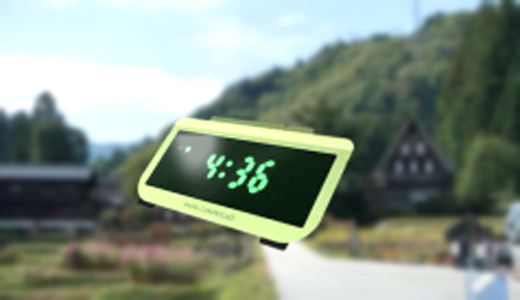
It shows 4h36
